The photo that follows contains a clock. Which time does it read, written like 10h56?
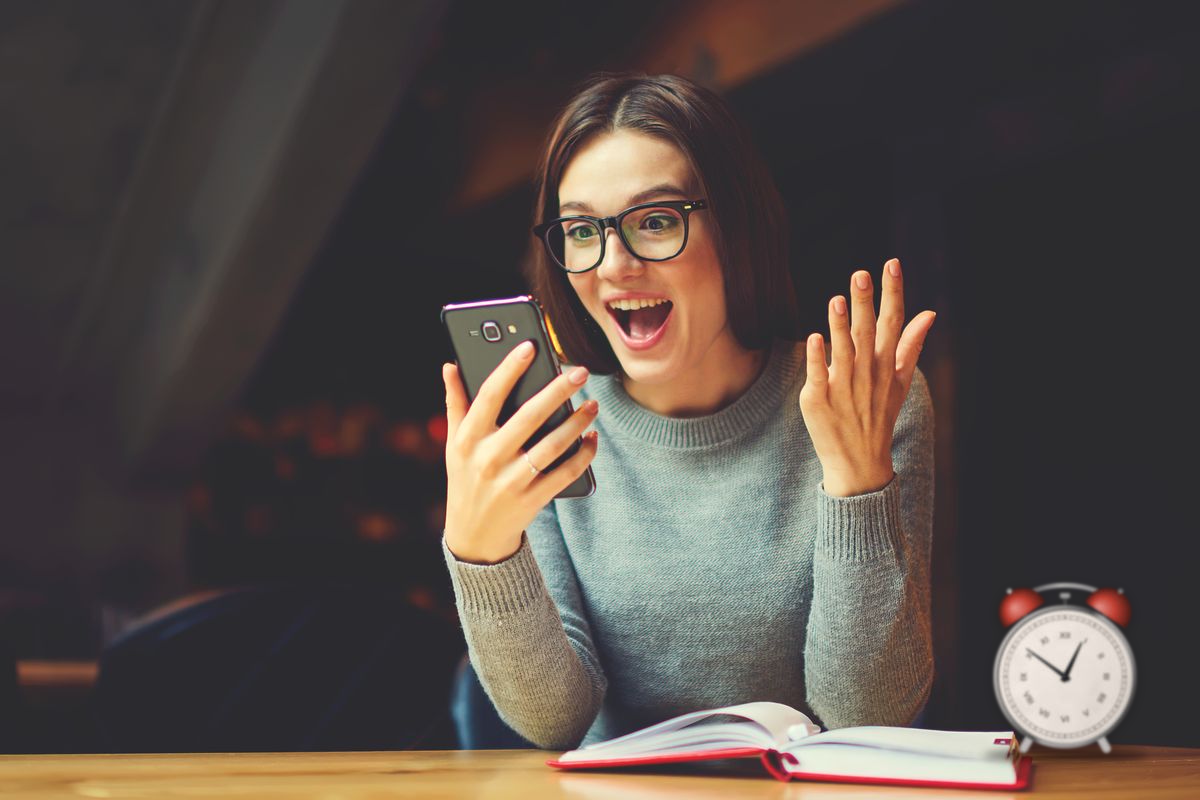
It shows 12h51
